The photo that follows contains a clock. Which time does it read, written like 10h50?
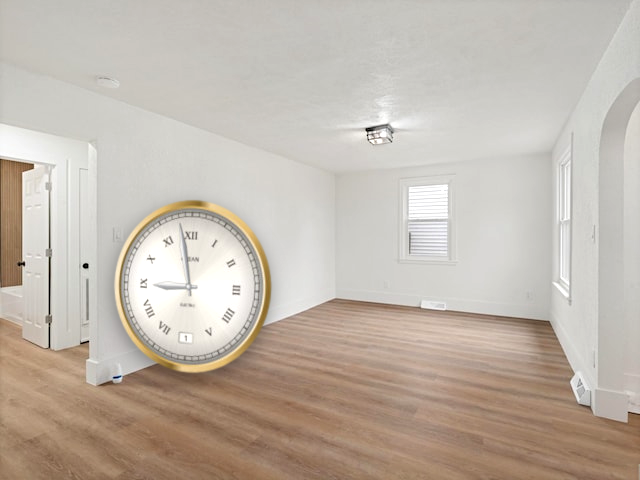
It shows 8h58
